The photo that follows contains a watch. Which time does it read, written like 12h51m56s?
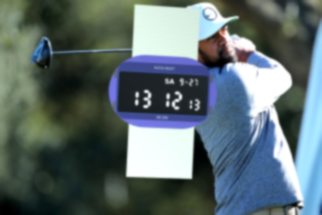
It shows 13h12m13s
